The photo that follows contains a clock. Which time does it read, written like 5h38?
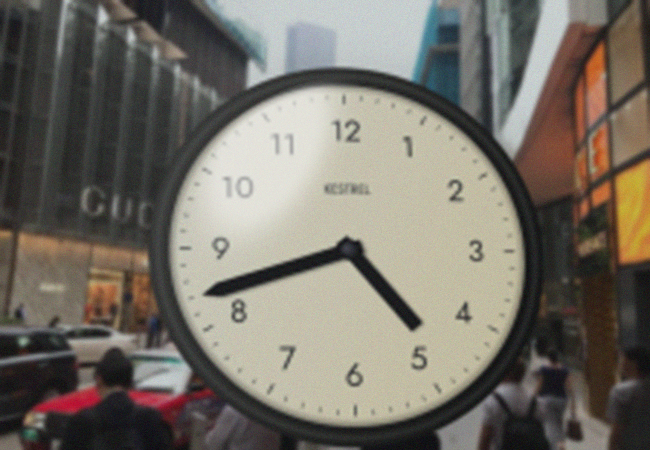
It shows 4h42
